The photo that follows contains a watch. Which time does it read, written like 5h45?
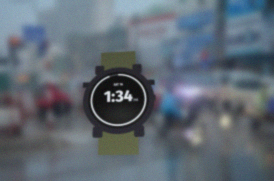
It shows 1h34
